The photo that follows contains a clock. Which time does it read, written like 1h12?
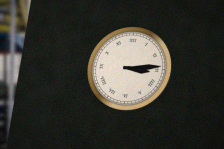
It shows 3h14
